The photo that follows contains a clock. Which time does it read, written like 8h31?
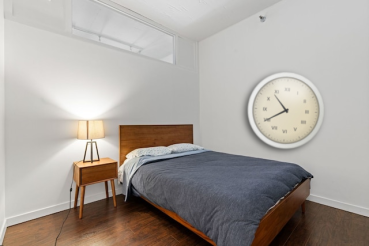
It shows 10h40
